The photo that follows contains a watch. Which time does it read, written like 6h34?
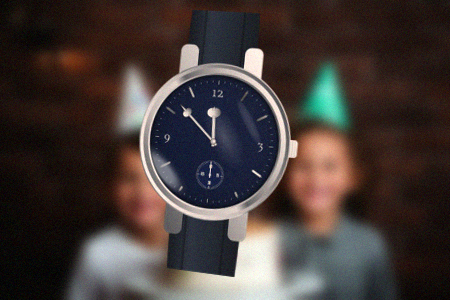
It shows 11h52
